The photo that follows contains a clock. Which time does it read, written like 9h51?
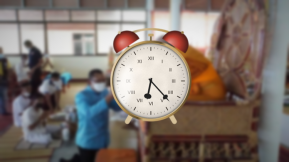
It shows 6h23
